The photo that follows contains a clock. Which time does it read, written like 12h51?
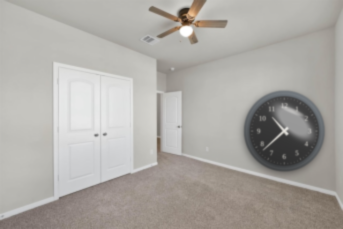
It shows 10h38
